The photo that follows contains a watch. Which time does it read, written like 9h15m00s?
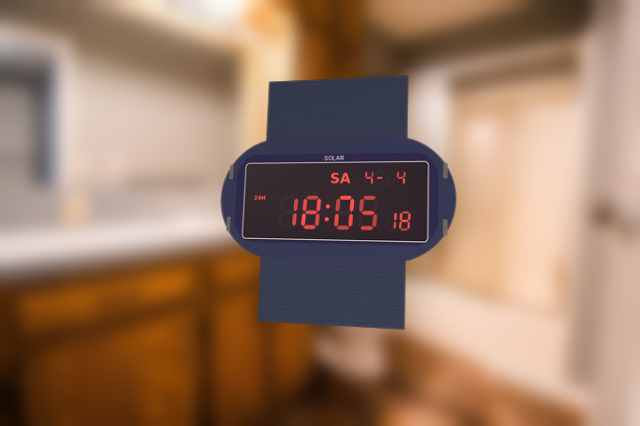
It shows 18h05m18s
